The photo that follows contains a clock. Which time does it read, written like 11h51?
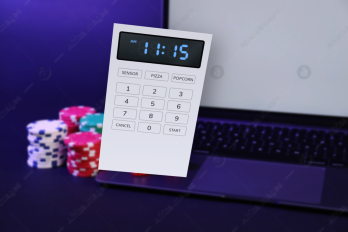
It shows 11h15
